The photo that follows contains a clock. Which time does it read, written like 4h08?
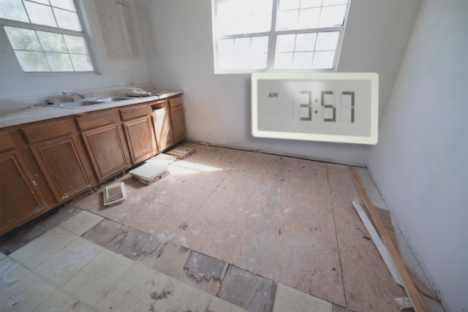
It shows 3h57
